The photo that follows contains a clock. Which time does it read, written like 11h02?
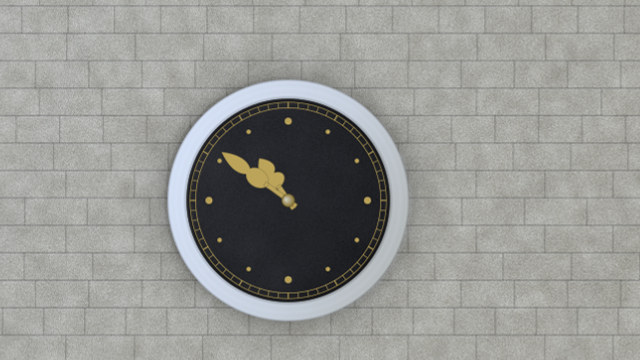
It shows 10h51
